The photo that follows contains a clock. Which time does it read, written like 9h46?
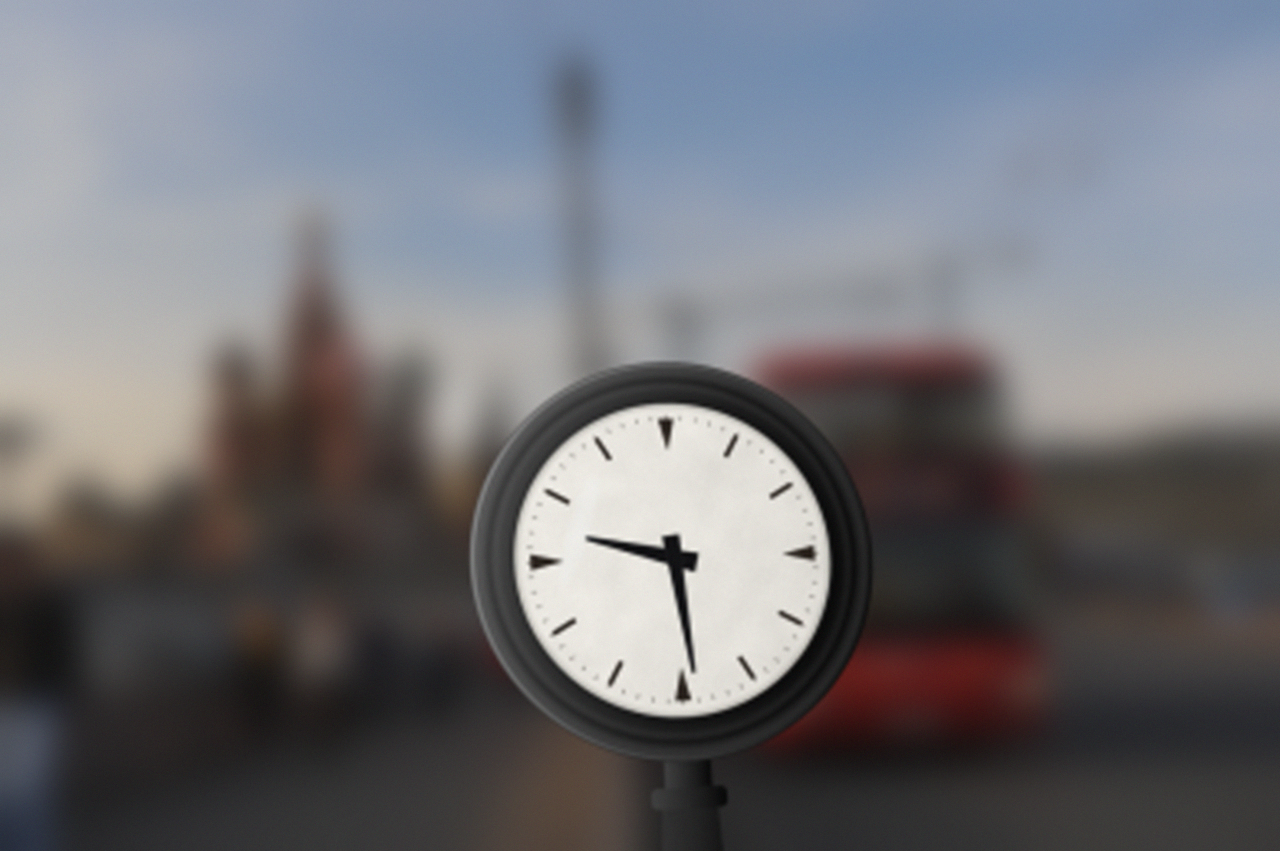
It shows 9h29
